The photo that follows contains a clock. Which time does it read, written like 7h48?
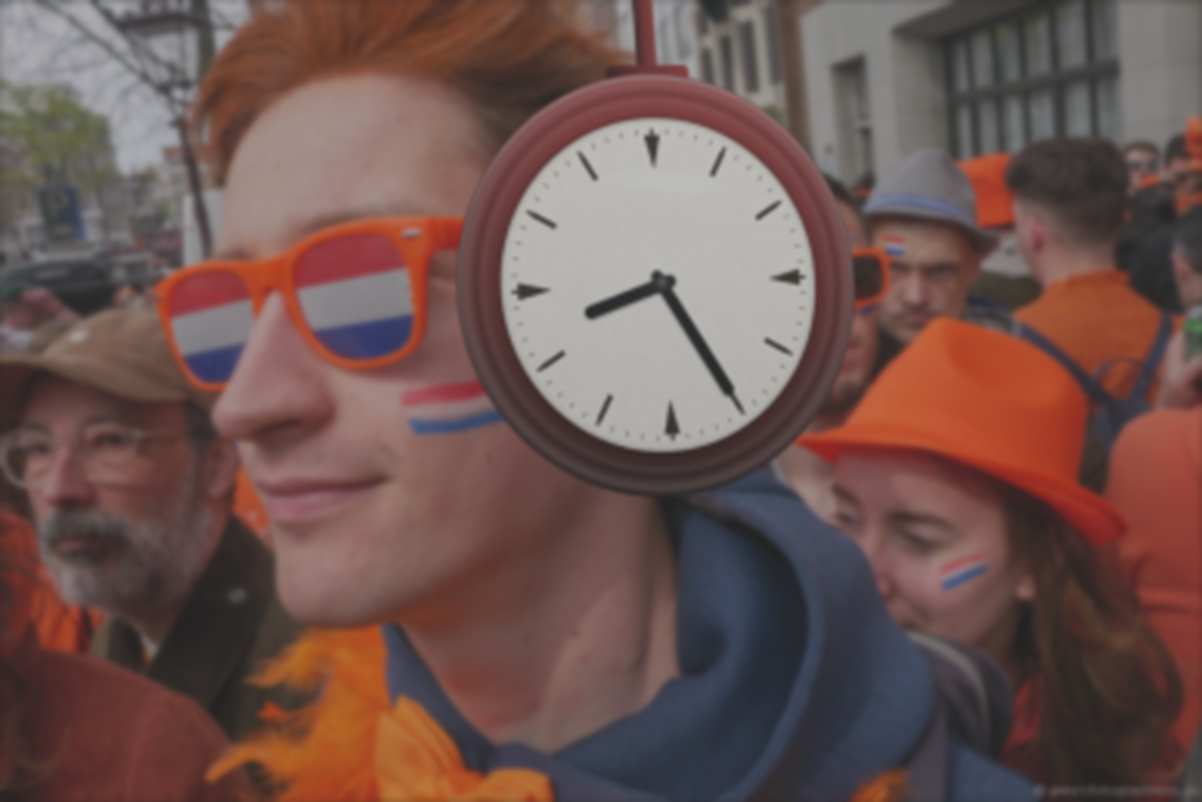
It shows 8h25
